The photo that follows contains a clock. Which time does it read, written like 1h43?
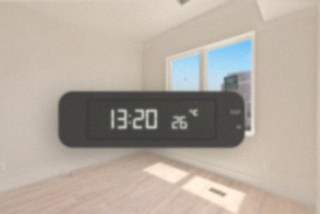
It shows 13h20
